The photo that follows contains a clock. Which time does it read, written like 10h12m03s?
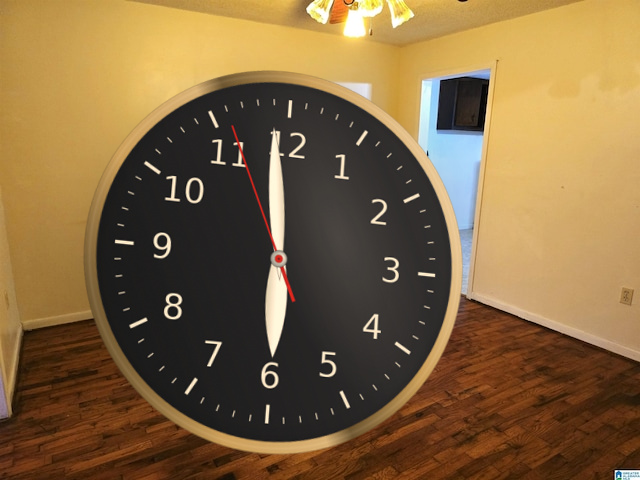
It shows 5h58m56s
